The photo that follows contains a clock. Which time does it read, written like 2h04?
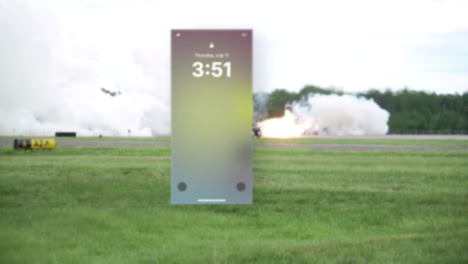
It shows 3h51
